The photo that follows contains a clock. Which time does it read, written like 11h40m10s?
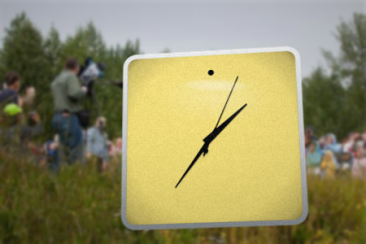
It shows 1h36m04s
